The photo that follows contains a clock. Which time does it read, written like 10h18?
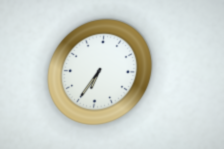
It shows 6h35
